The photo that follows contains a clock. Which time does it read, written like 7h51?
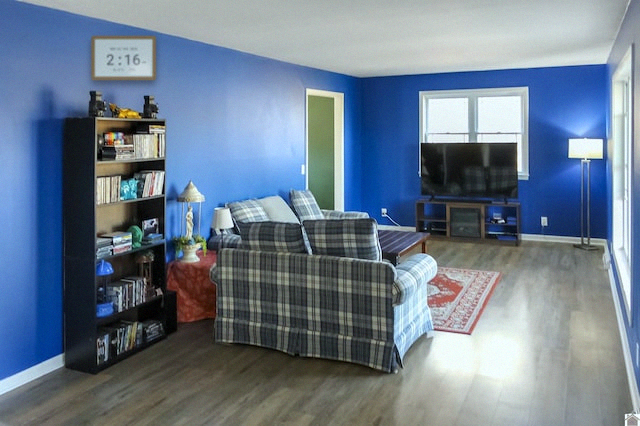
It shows 2h16
